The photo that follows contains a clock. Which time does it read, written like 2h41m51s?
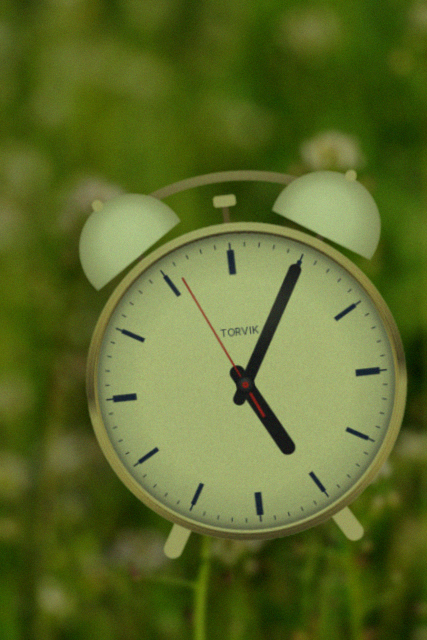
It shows 5h04m56s
